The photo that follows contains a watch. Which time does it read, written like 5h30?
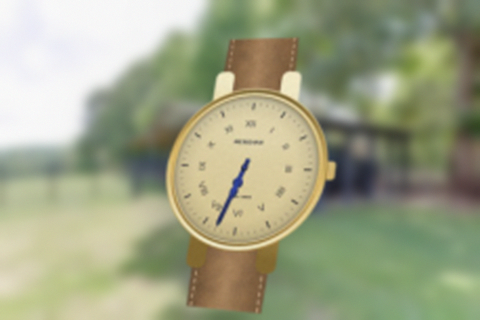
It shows 6h33
